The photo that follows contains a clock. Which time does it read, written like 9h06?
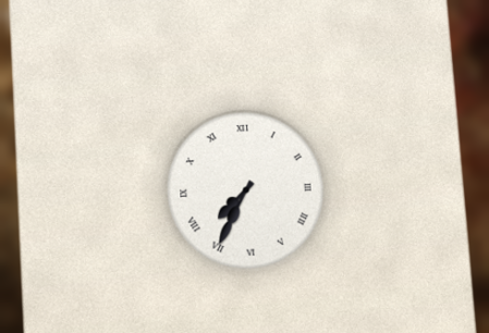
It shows 7h35
